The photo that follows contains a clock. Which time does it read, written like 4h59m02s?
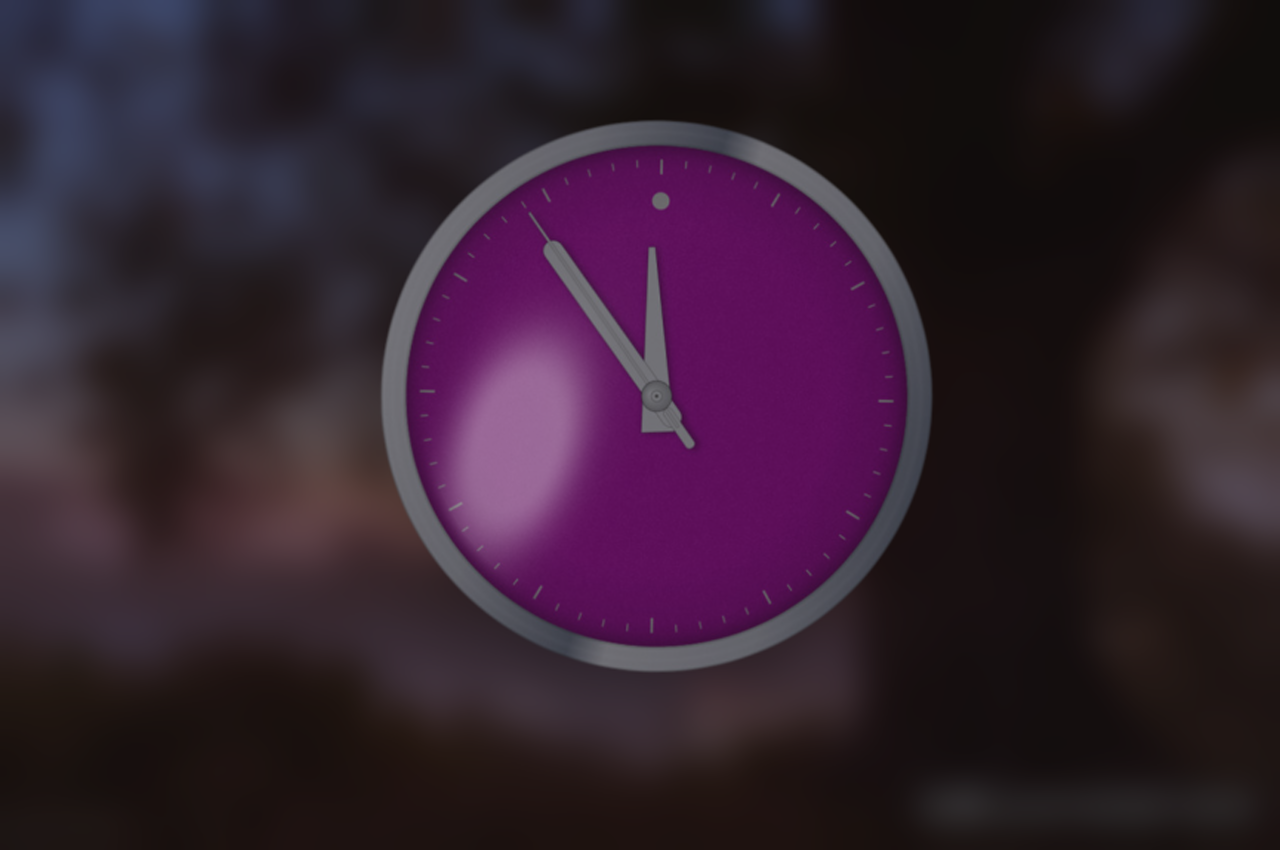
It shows 11h53m54s
